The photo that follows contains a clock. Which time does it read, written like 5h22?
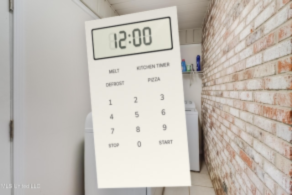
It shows 12h00
